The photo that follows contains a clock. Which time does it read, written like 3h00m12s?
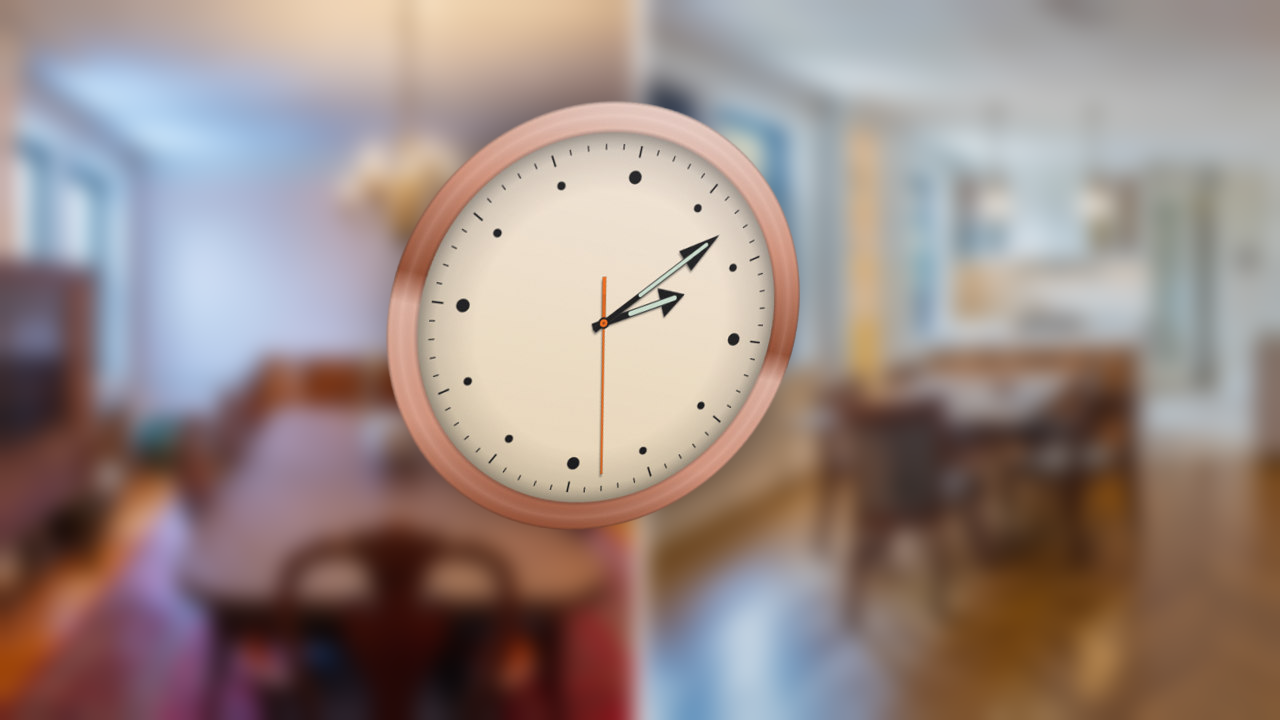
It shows 2h07m28s
